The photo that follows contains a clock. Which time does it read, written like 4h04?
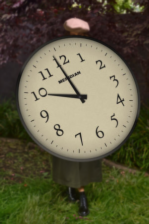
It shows 9h59
